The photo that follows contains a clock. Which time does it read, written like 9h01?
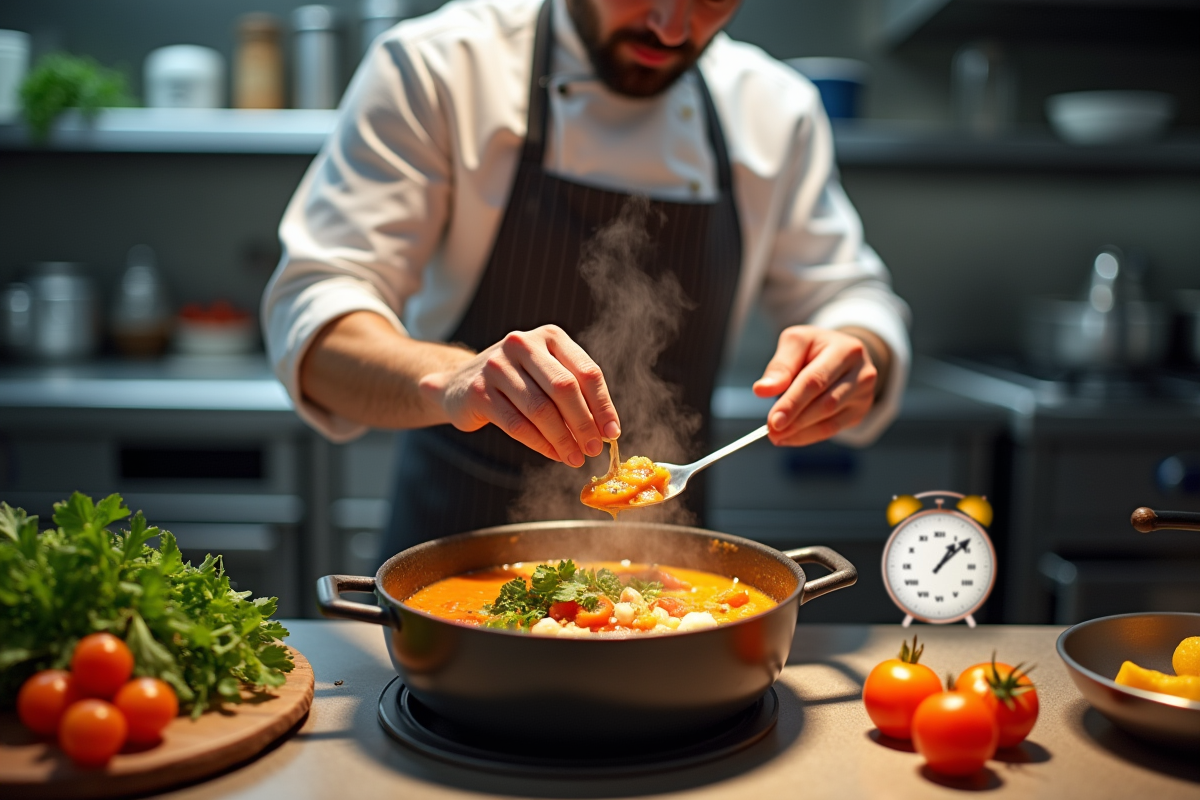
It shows 1h08
